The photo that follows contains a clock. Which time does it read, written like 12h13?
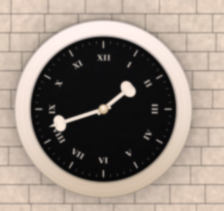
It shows 1h42
